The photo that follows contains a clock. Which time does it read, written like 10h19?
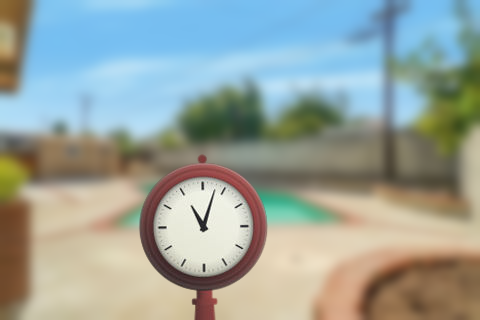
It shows 11h03
